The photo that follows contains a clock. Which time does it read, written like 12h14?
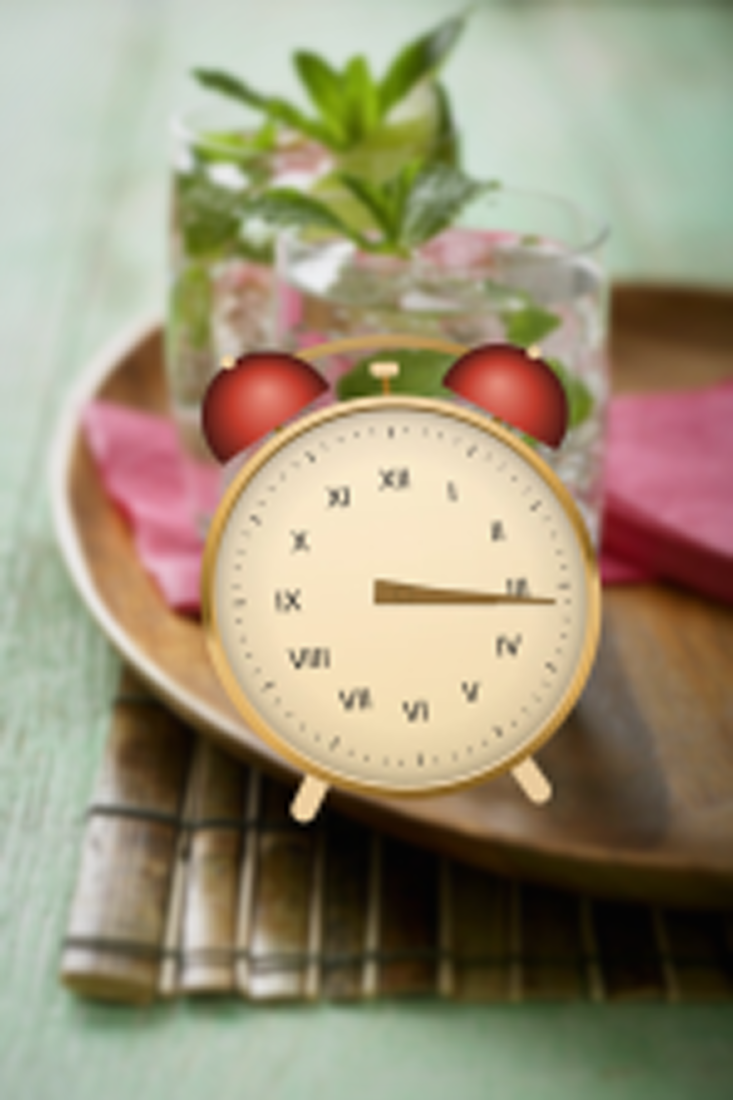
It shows 3h16
